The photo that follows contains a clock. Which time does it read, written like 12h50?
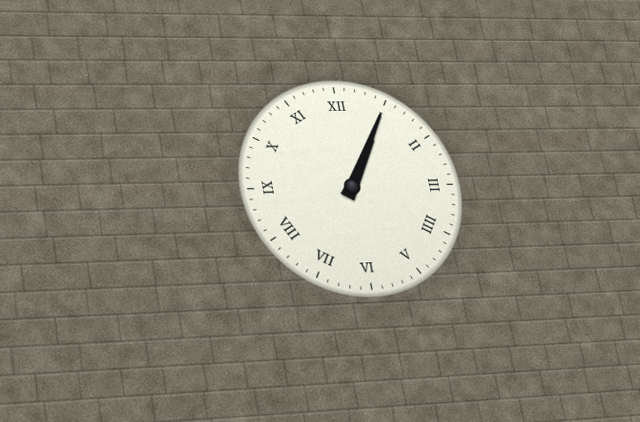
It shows 1h05
